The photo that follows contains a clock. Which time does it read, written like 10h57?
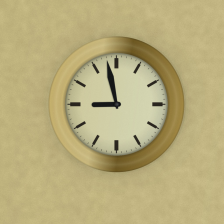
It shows 8h58
